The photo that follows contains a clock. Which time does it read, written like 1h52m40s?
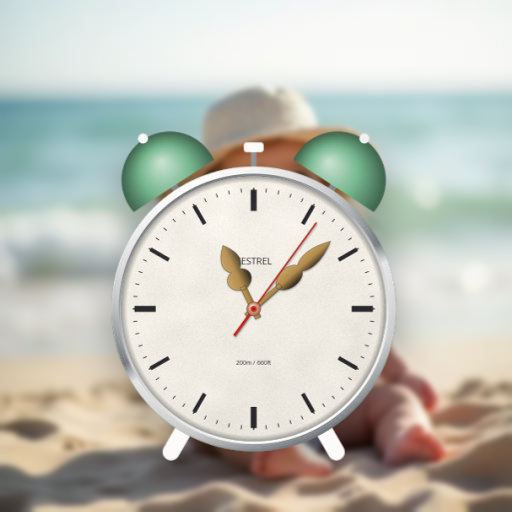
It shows 11h08m06s
